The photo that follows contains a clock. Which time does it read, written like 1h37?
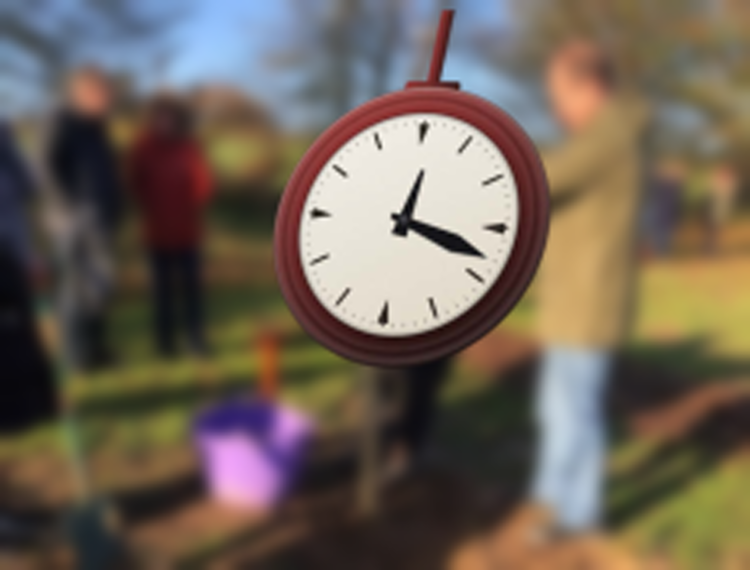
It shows 12h18
